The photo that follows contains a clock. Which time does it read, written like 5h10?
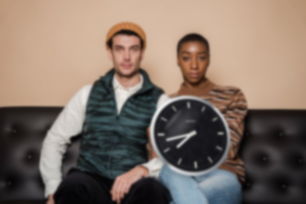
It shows 7h43
